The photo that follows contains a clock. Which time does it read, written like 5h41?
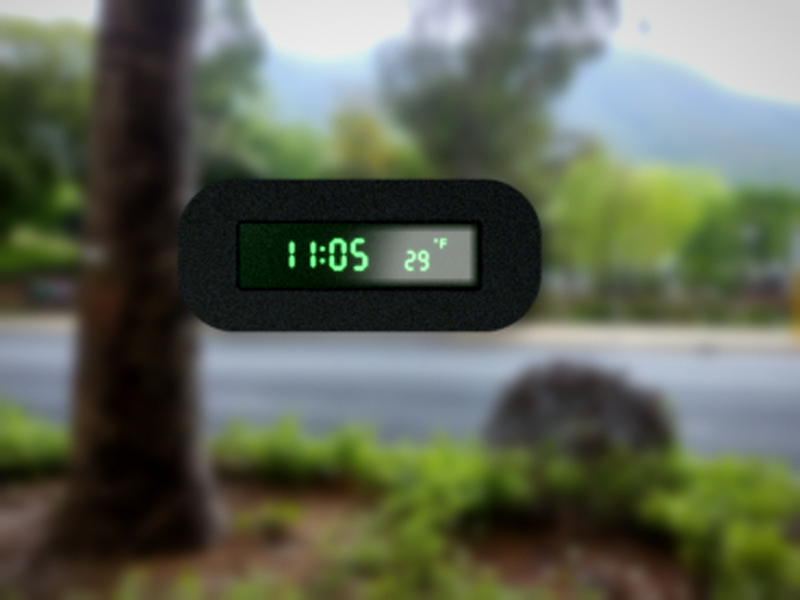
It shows 11h05
